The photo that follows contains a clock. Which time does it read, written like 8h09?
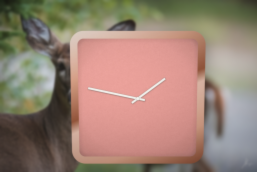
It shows 1h47
